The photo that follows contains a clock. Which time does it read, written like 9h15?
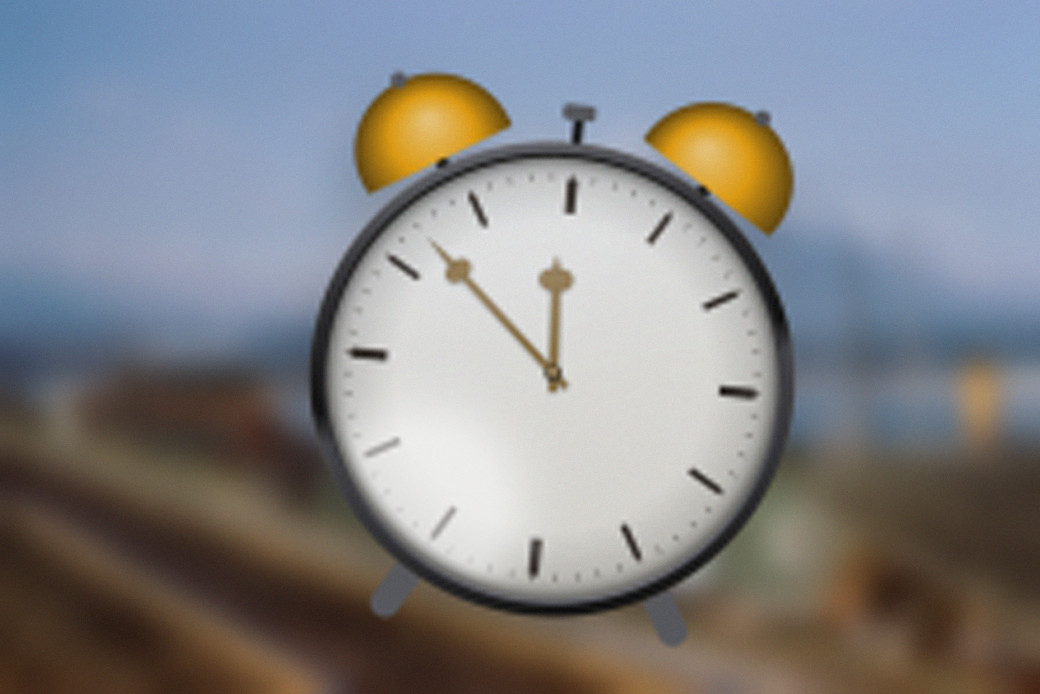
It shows 11h52
